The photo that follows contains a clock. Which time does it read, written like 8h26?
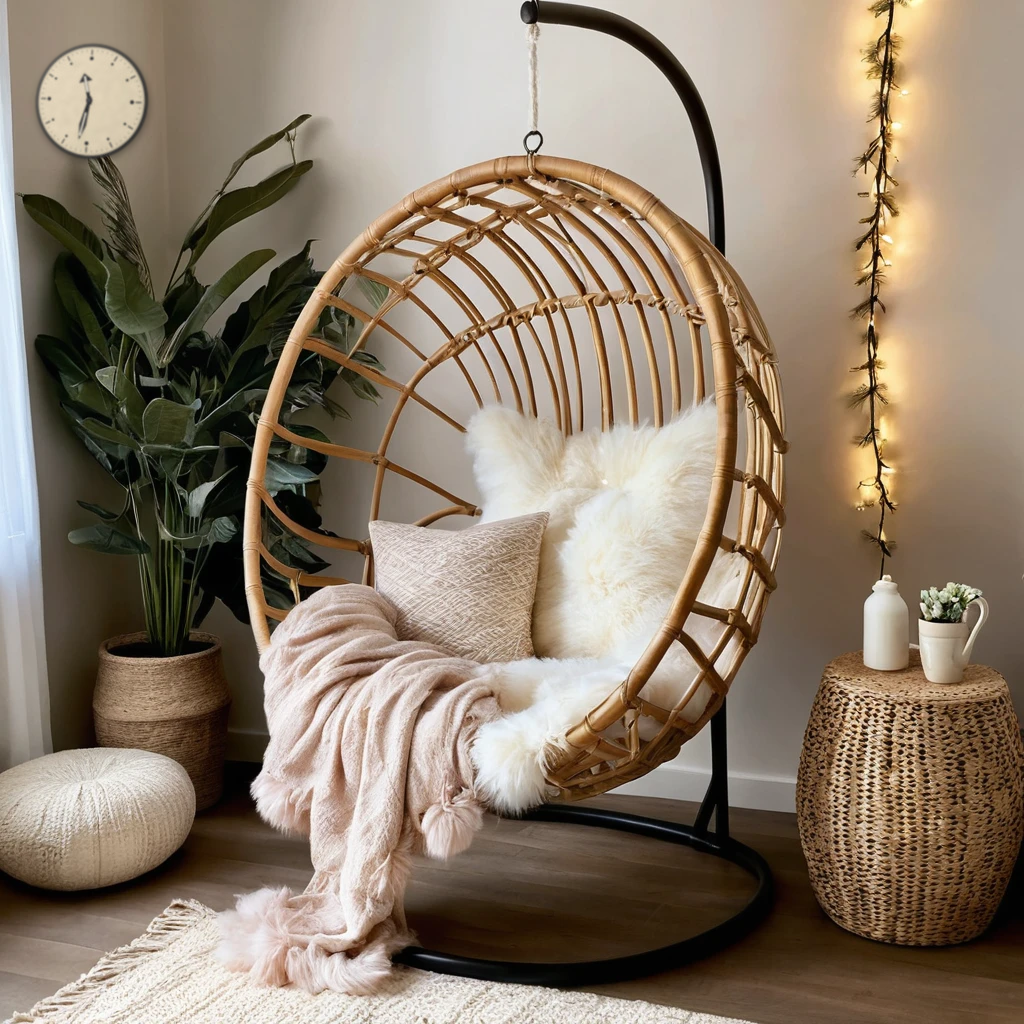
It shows 11h32
